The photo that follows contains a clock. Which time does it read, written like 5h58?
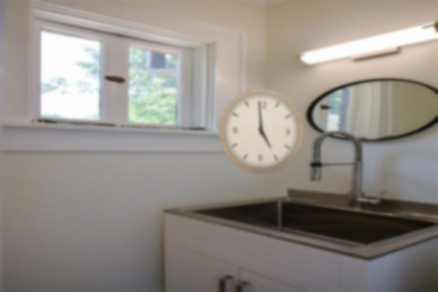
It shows 4h59
